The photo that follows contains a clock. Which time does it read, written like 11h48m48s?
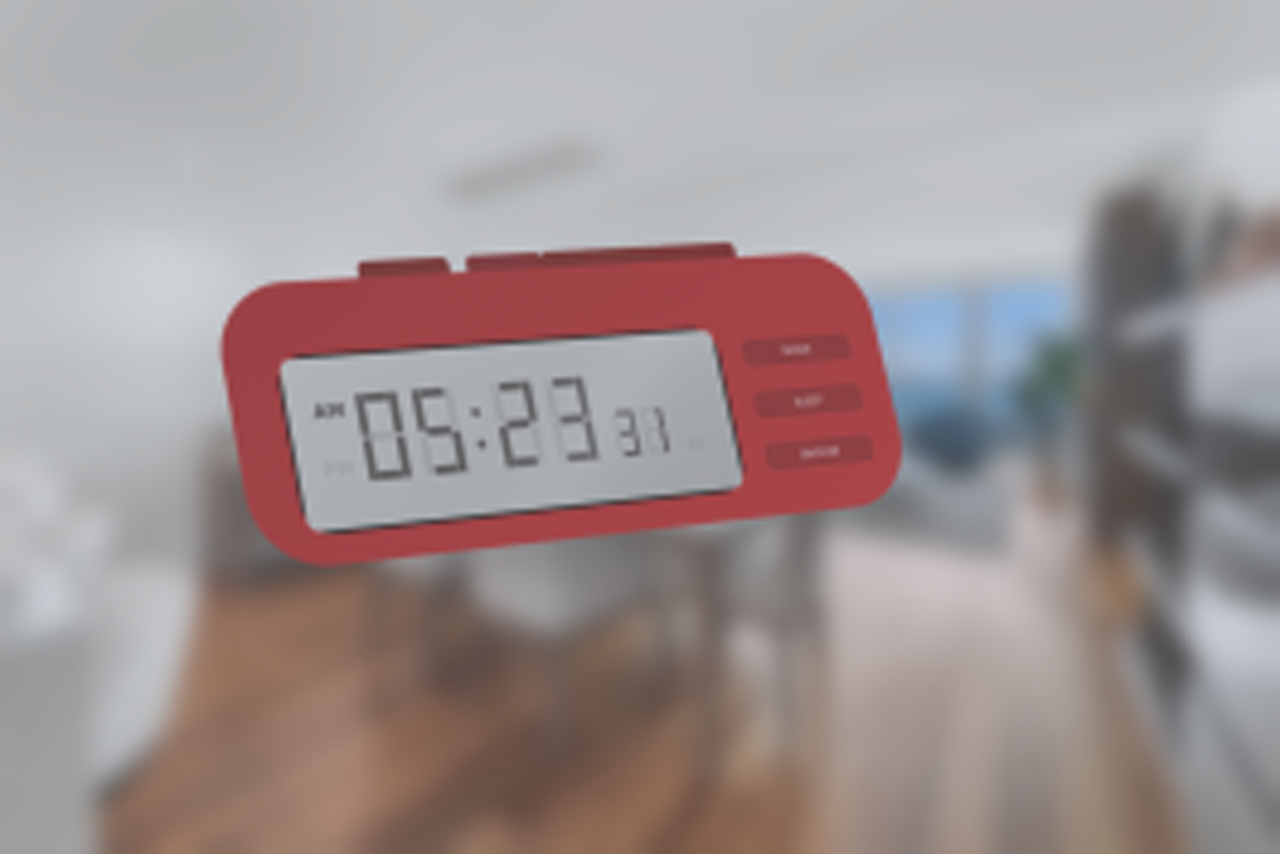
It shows 5h23m31s
